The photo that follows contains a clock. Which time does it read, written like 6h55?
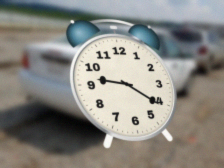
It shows 9h21
